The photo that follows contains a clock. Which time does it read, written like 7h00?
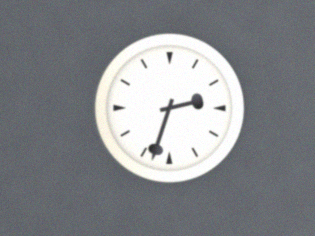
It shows 2h33
